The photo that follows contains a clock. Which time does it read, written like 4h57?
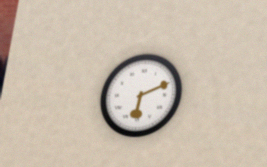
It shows 6h11
